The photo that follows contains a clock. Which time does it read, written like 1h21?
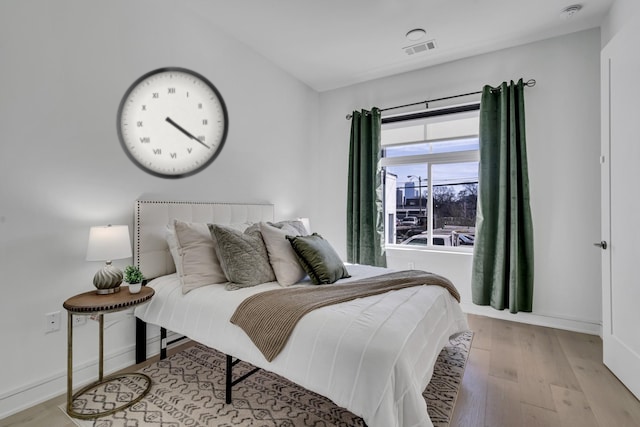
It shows 4h21
